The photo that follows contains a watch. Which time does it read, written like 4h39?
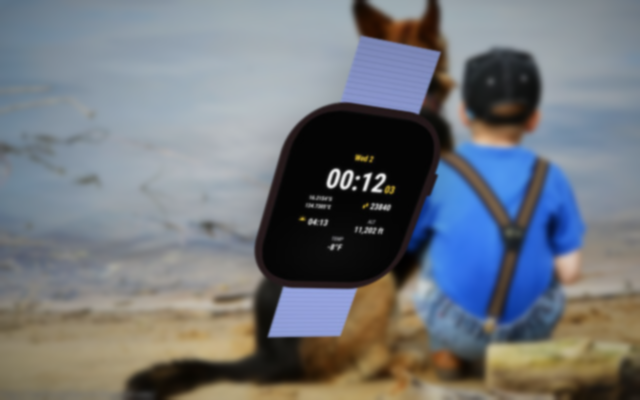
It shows 0h12
